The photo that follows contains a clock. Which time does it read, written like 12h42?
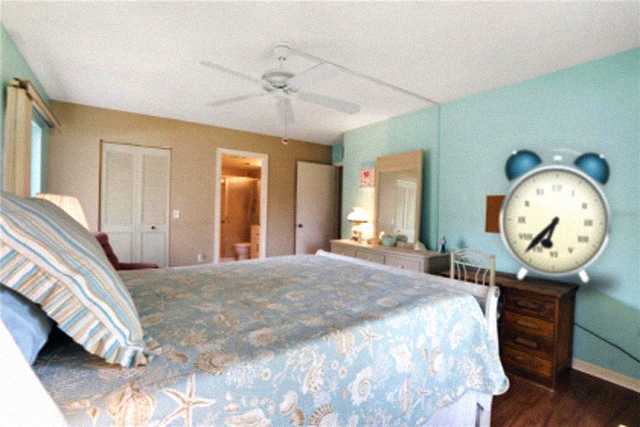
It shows 6h37
